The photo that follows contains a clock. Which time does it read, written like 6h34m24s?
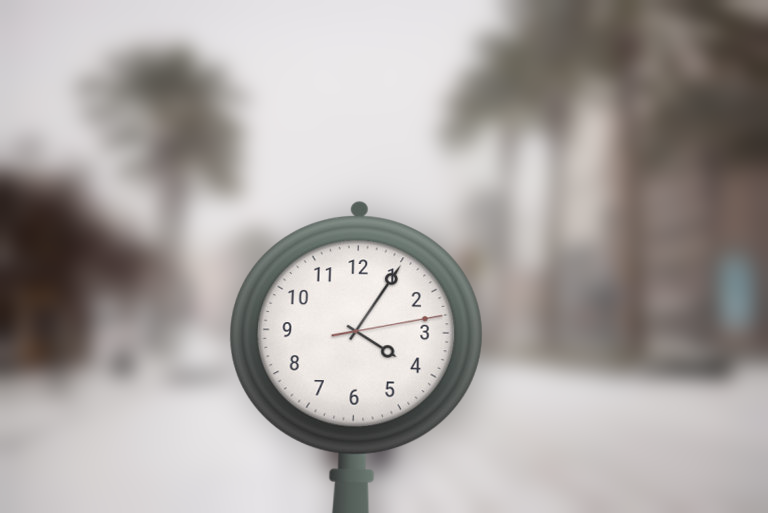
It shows 4h05m13s
